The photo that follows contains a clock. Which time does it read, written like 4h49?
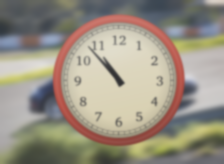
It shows 10h53
